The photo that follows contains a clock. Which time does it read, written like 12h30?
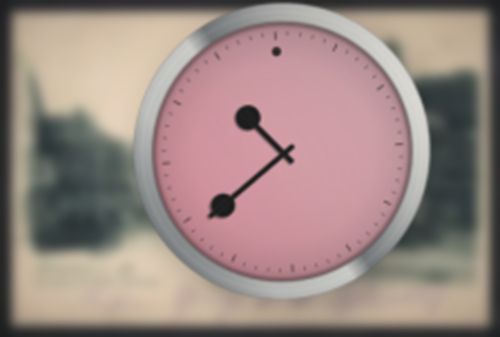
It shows 10h39
